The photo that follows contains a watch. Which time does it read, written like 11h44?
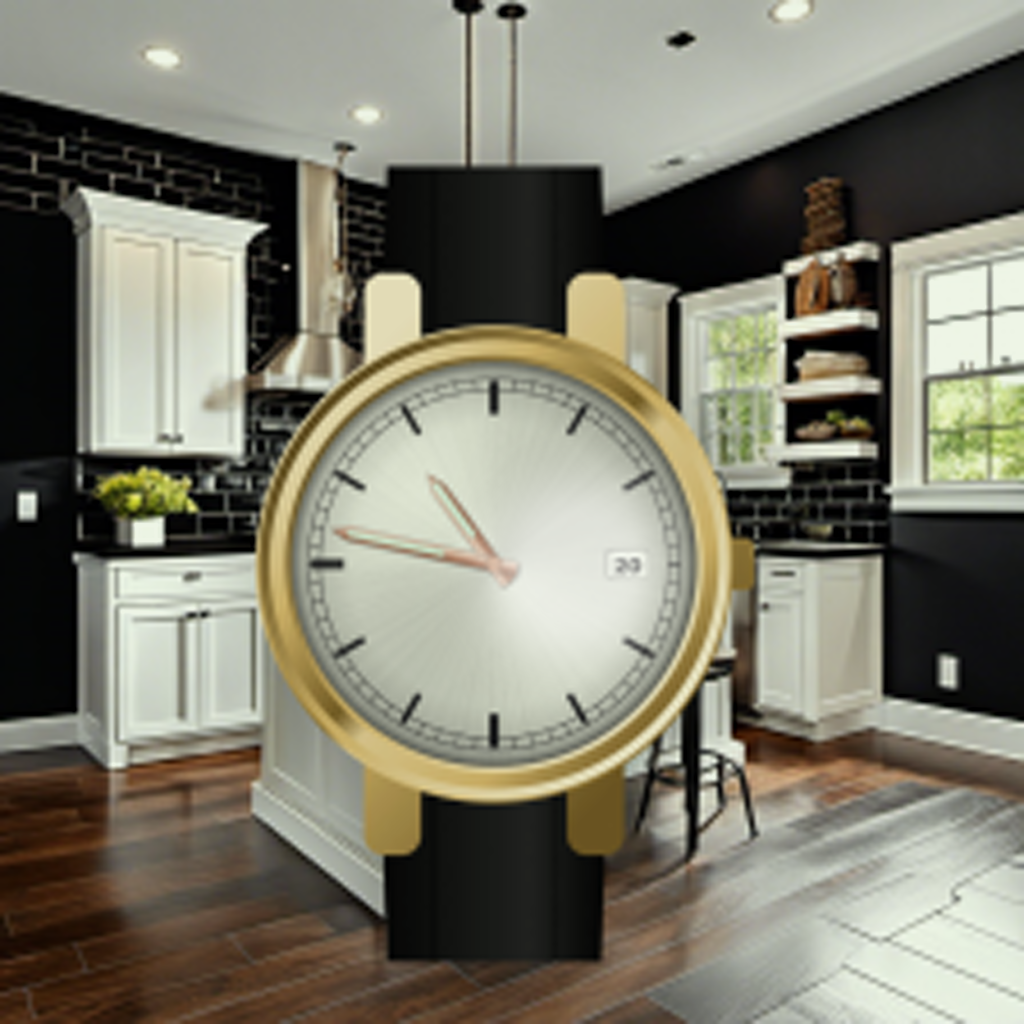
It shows 10h47
